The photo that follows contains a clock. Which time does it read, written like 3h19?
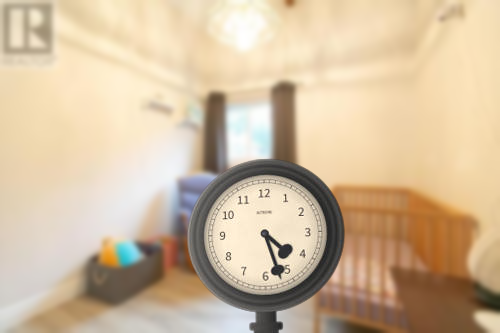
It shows 4h27
